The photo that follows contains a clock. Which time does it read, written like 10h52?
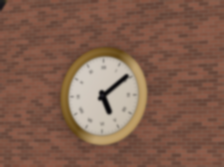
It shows 5h09
